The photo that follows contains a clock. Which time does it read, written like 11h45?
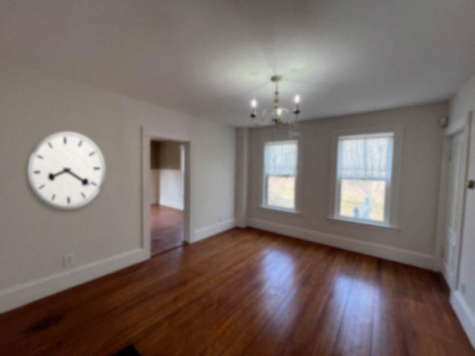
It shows 8h21
